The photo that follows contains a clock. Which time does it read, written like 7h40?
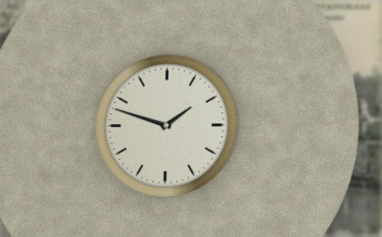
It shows 1h48
